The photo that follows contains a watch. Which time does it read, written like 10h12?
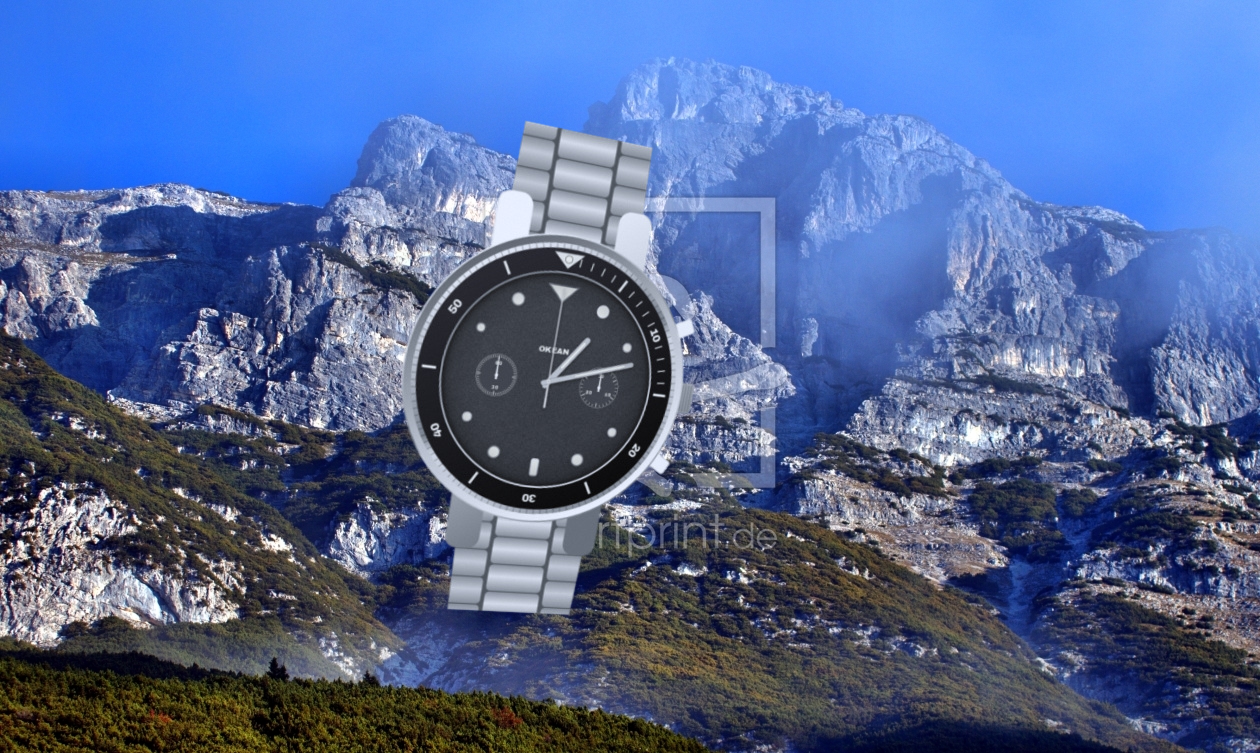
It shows 1h12
